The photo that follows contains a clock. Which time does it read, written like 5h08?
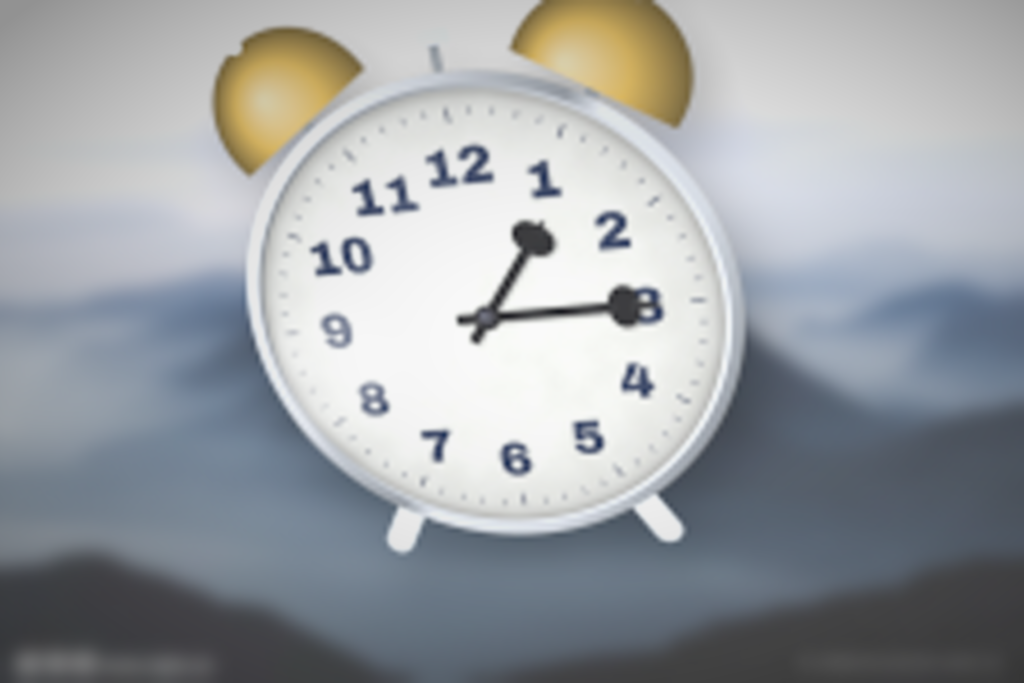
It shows 1h15
